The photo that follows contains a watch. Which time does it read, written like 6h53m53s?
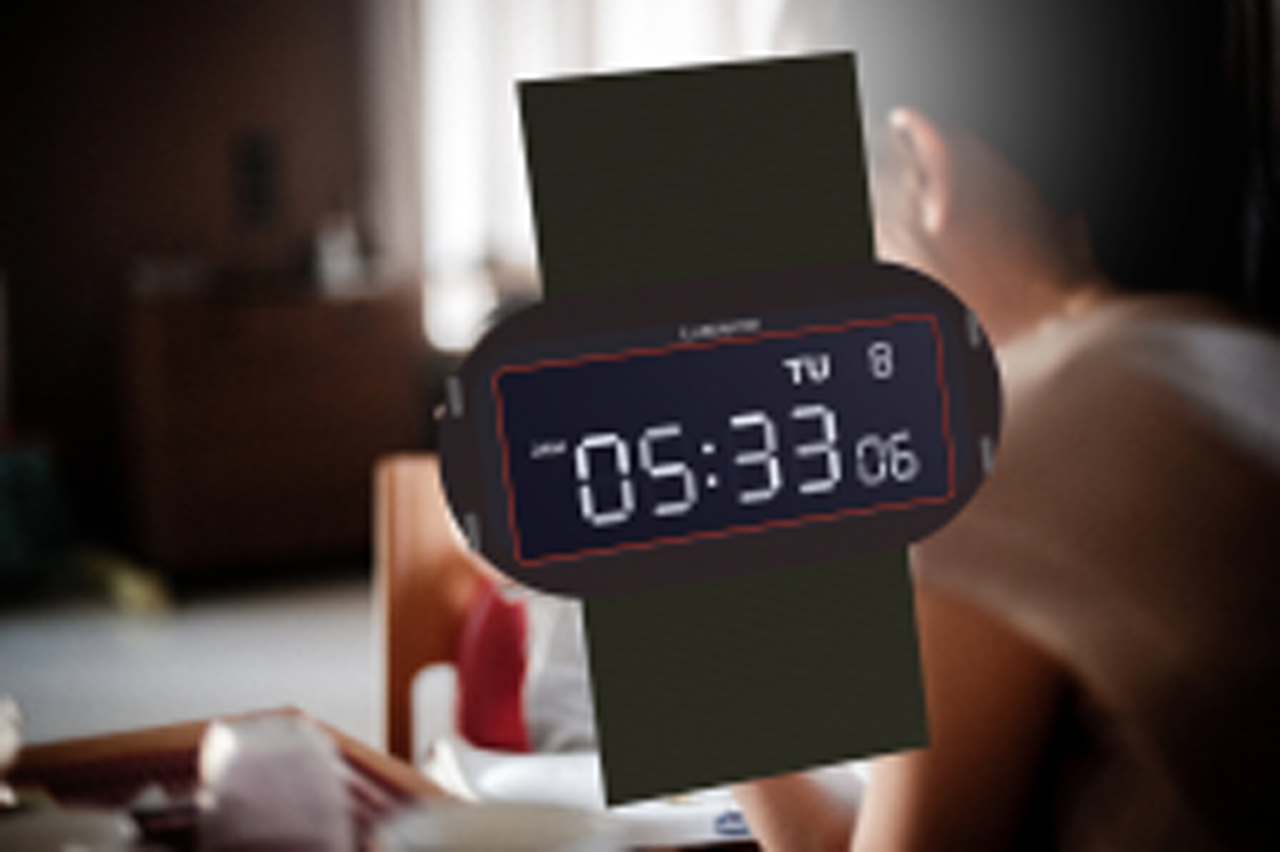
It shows 5h33m06s
